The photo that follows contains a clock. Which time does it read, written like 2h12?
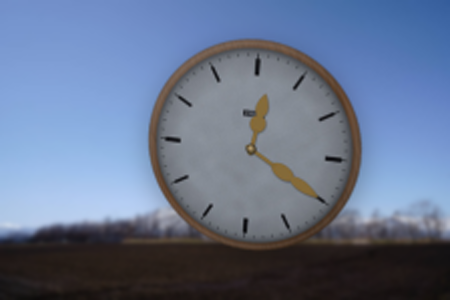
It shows 12h20
